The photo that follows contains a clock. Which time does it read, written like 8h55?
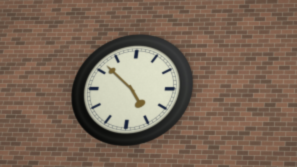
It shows 4h52
